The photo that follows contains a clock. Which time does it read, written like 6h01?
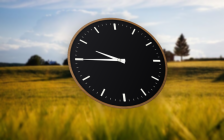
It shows 9h45
